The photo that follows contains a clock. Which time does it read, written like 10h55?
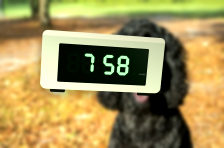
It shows 7h58
